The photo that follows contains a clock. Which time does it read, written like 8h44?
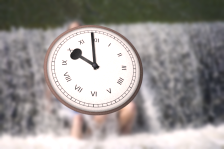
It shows 9h59
